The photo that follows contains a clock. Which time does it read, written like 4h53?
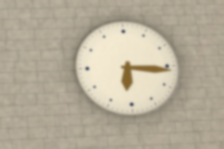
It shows 6h16
